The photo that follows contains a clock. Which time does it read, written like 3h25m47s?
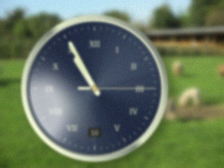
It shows 10h55m15s
